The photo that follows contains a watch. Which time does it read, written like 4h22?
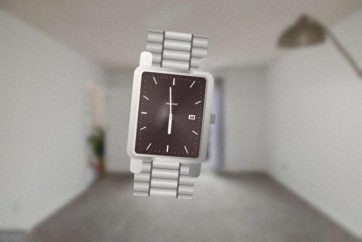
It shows 5h59
